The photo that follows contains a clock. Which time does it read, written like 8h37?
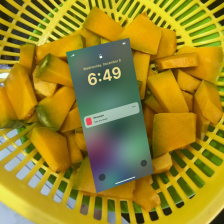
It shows 6h49
